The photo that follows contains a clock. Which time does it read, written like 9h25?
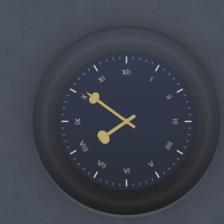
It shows 7h51
